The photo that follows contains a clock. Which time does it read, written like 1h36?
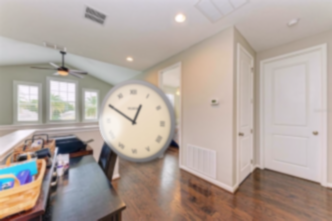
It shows 12h50
